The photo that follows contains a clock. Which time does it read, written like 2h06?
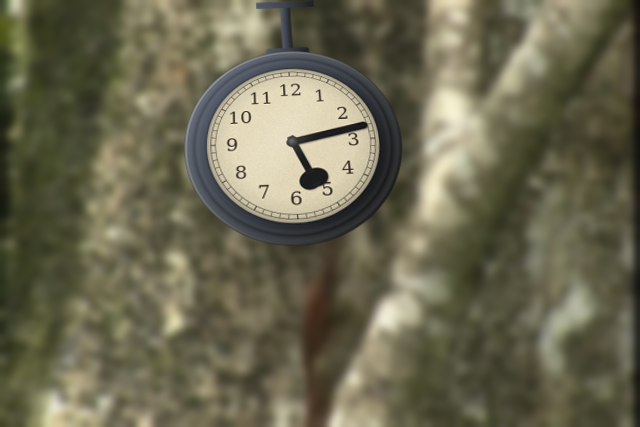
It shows 5h13
